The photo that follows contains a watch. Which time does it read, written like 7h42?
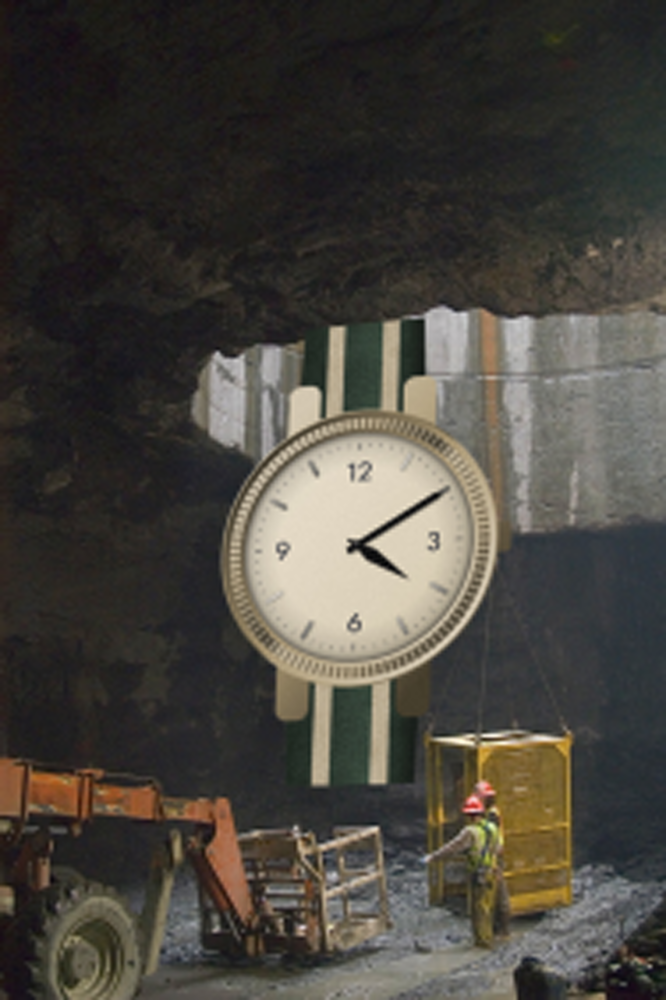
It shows 4h10
